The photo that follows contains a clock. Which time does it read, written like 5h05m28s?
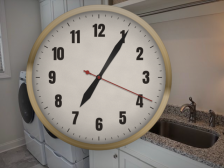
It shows 7h05m19s
